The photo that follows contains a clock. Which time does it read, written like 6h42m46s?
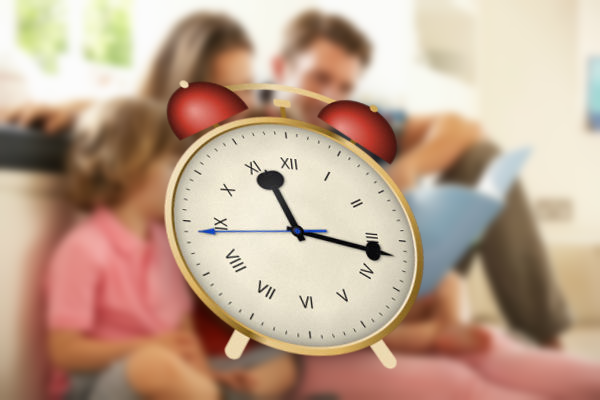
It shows 11h16m44s
